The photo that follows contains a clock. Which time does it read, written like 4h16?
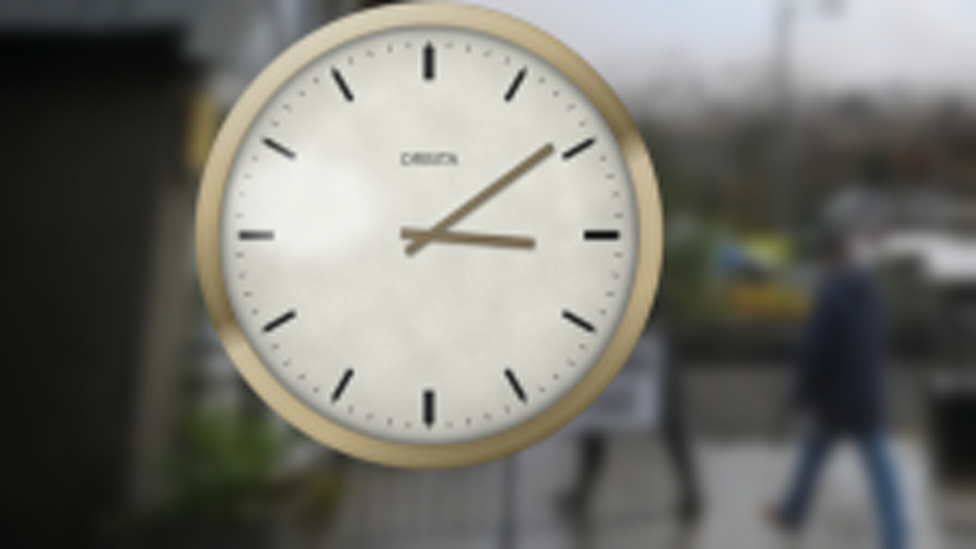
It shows 3h09
